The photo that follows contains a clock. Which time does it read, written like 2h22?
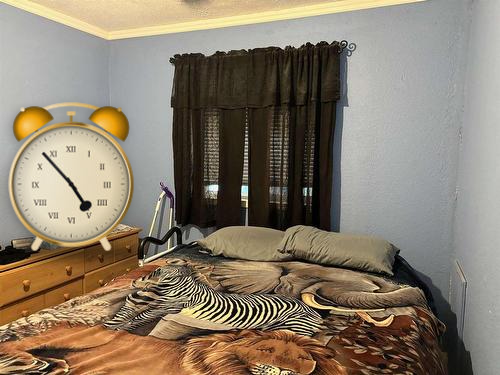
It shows 4h53
